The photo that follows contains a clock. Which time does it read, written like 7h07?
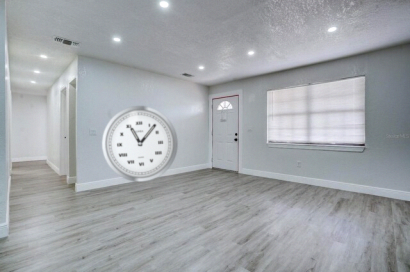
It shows 11h07
